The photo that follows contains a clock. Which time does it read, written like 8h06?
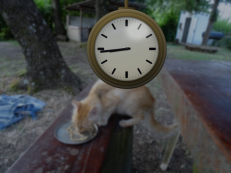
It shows 8h44
